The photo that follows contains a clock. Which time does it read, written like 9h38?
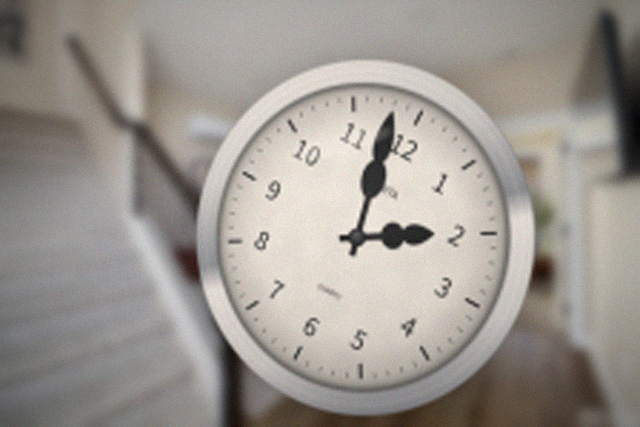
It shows 1h58
